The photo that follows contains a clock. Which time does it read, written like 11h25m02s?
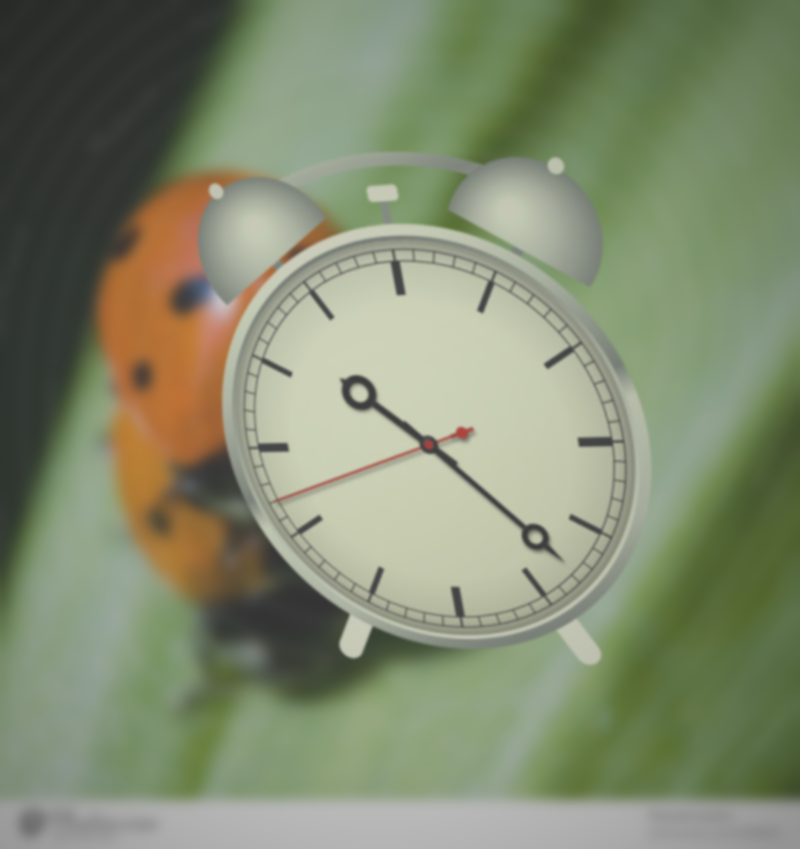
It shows 10h22m42s
